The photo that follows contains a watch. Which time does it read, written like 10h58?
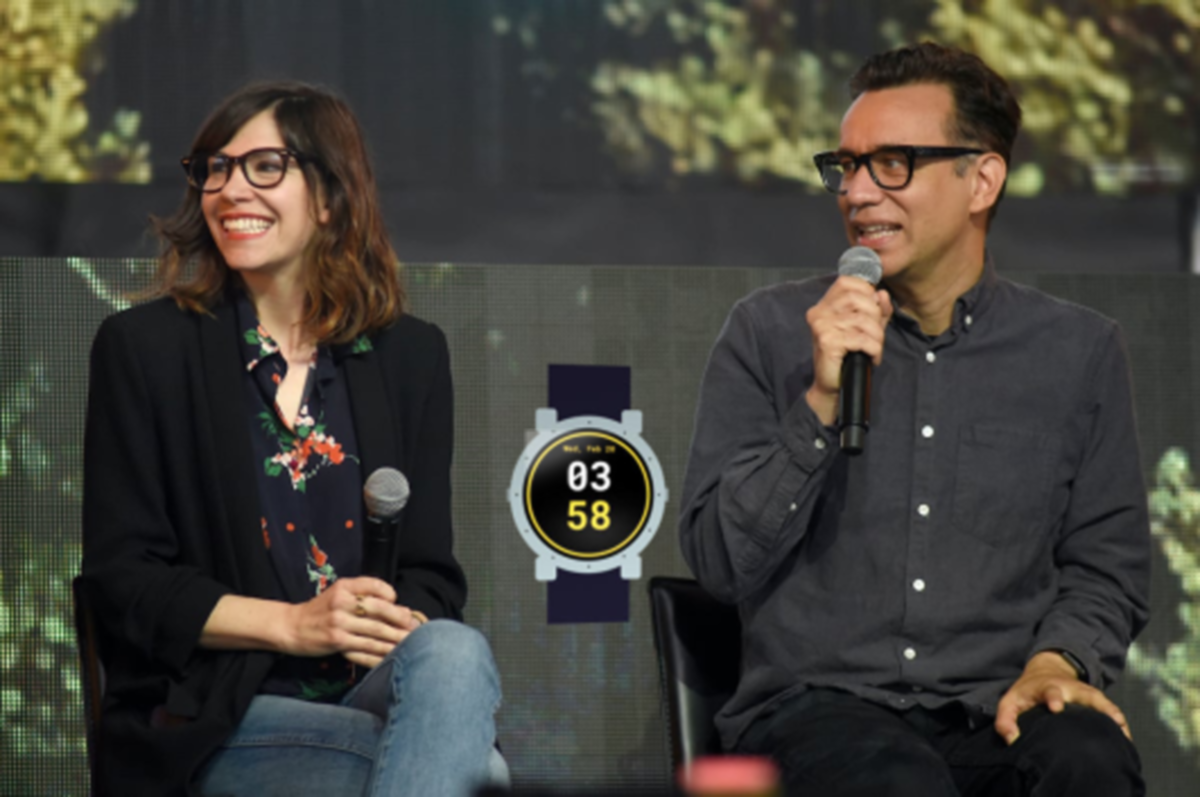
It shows 3h58
